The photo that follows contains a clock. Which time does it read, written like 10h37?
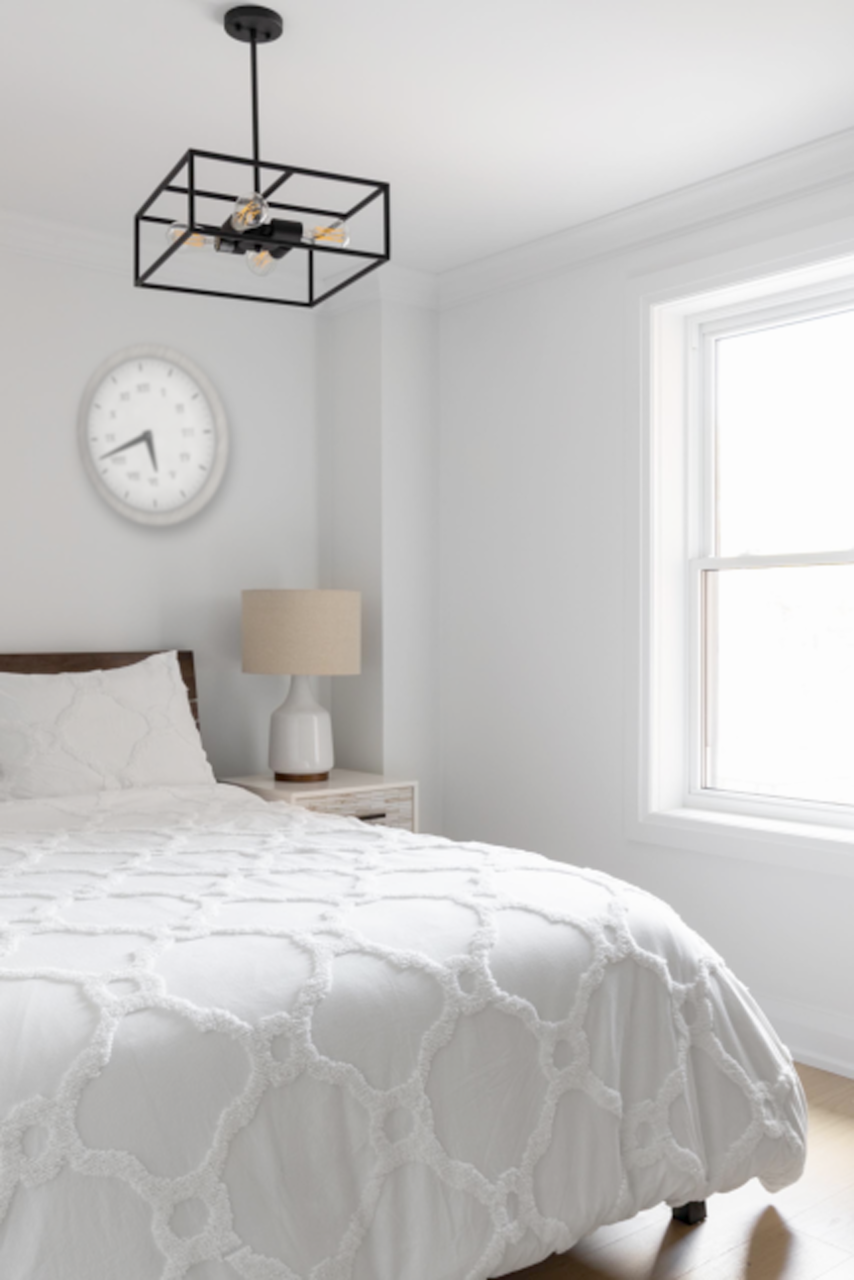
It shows 5h42
